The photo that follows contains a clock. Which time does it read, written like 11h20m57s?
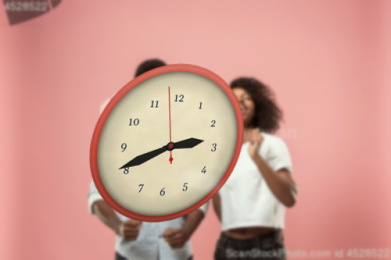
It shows 2h40m58s
